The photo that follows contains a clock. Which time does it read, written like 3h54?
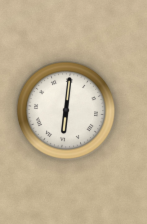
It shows 6h00
